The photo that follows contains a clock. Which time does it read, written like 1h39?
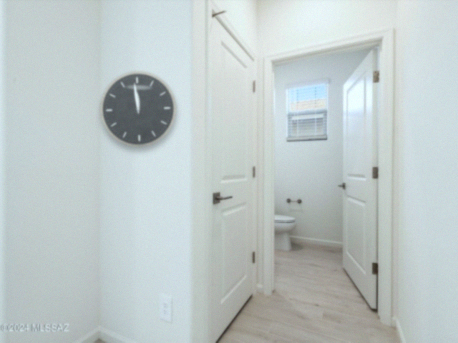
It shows 11h59
